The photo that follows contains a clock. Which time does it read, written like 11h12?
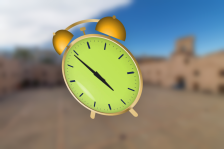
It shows 4h54
